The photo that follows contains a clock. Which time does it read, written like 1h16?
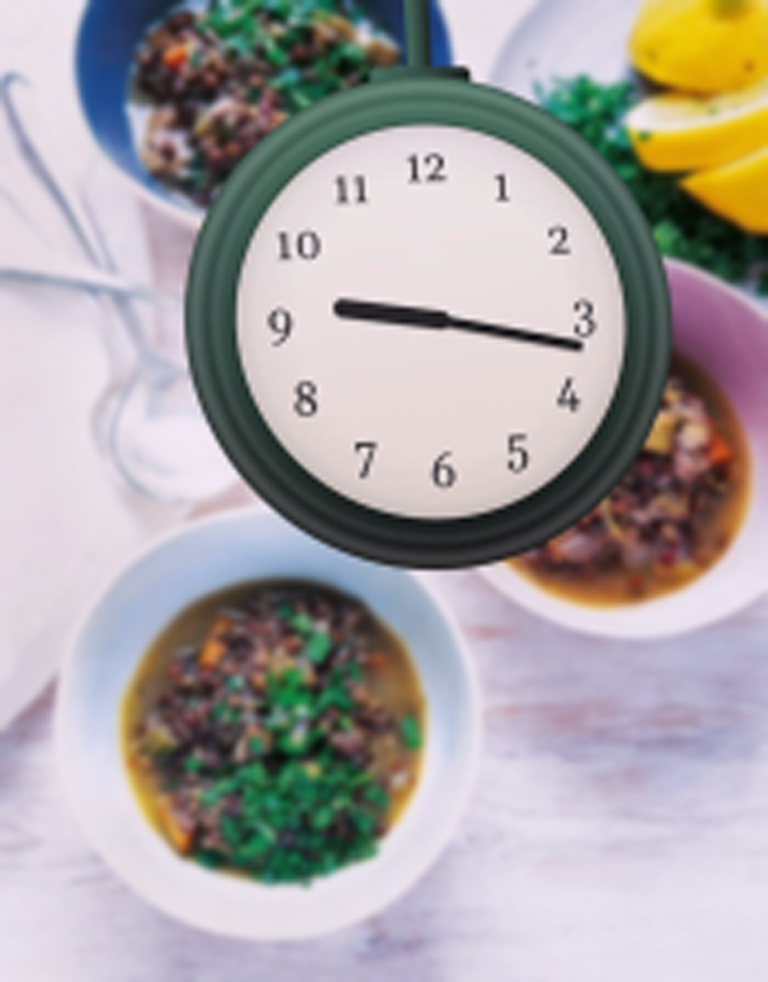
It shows 9h17
